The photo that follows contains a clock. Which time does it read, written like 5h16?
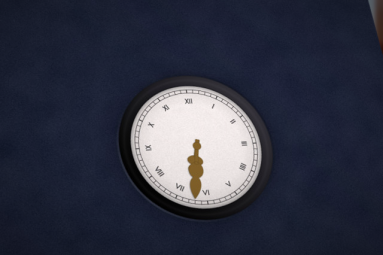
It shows 6h32
